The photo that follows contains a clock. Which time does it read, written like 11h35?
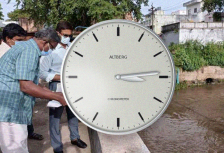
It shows 3h14
